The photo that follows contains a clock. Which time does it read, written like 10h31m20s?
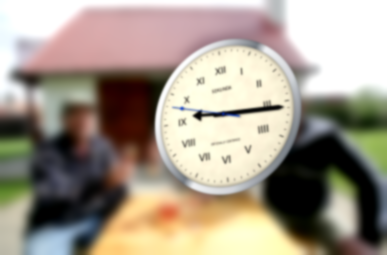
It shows 9h15m48s
